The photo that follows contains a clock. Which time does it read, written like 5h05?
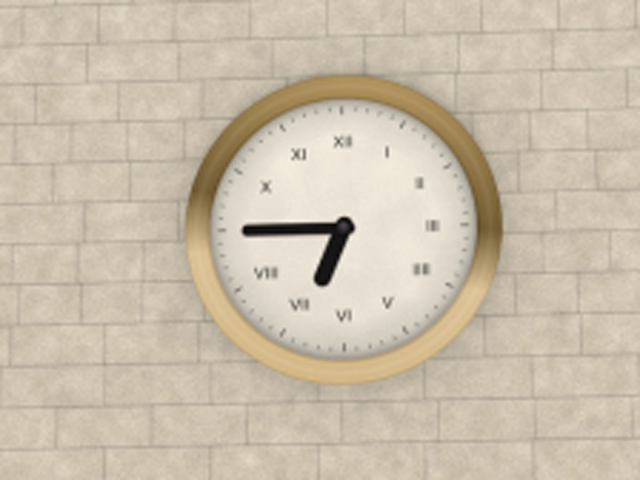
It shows 6h45
